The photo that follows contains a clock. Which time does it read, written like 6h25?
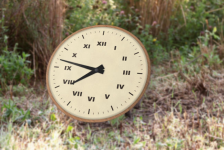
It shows 7h47
